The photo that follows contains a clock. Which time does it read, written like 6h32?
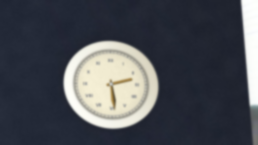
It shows 2h29
